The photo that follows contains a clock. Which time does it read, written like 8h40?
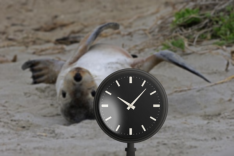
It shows 10h07
